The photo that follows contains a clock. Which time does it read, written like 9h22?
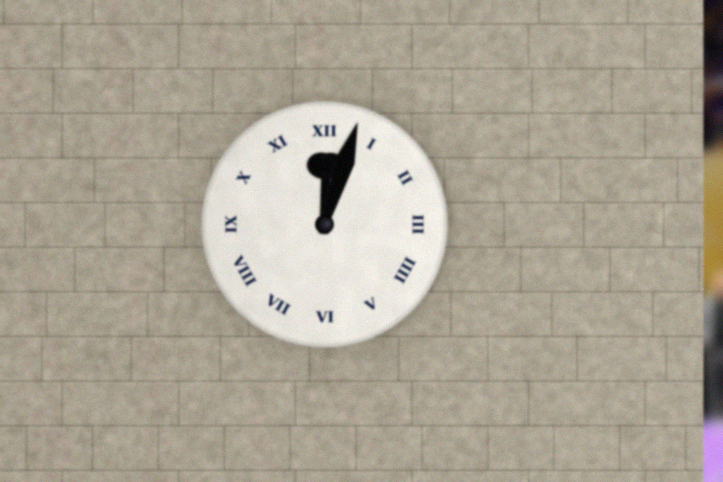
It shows 12h03
